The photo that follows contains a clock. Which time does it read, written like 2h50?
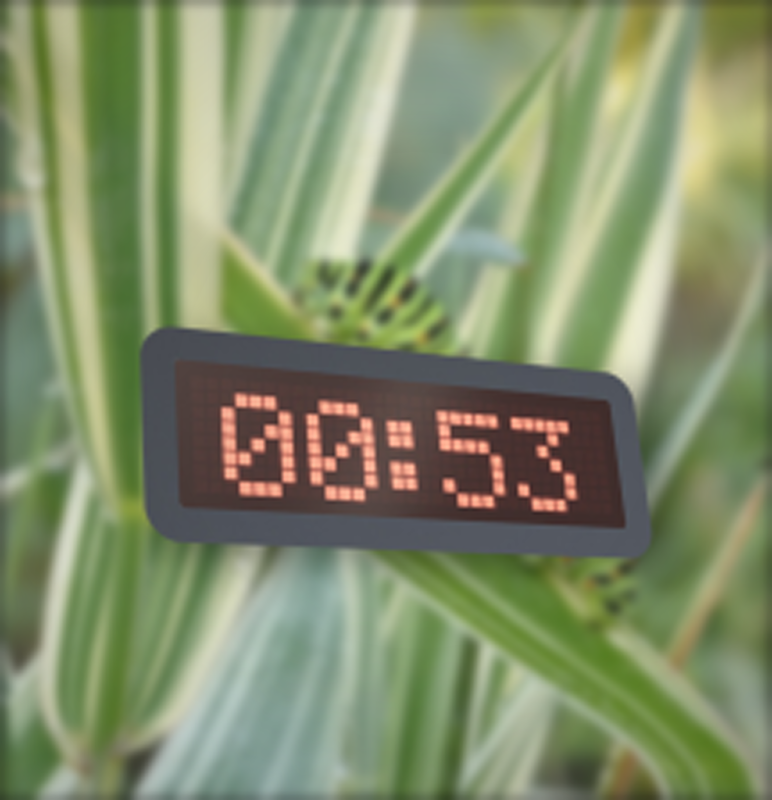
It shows 0h53
